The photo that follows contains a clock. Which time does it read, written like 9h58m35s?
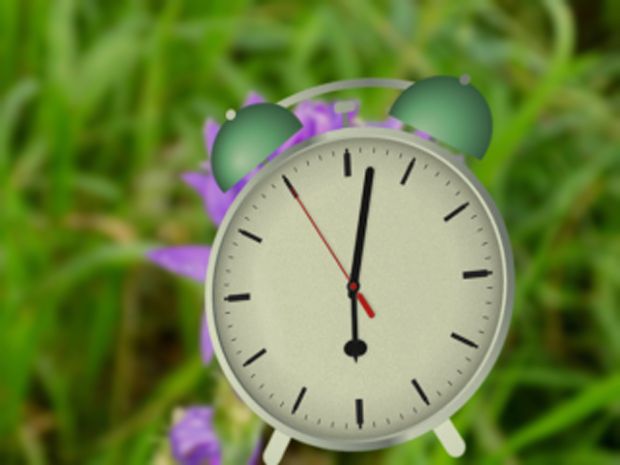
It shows 6h01m55s
